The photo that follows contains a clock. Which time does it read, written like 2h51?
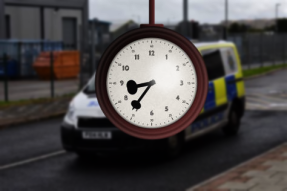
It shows 8h36
